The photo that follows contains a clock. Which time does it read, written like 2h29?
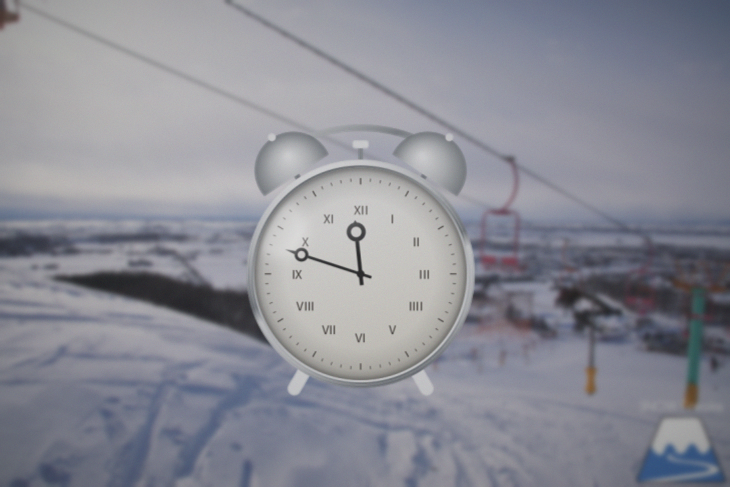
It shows 11h48
